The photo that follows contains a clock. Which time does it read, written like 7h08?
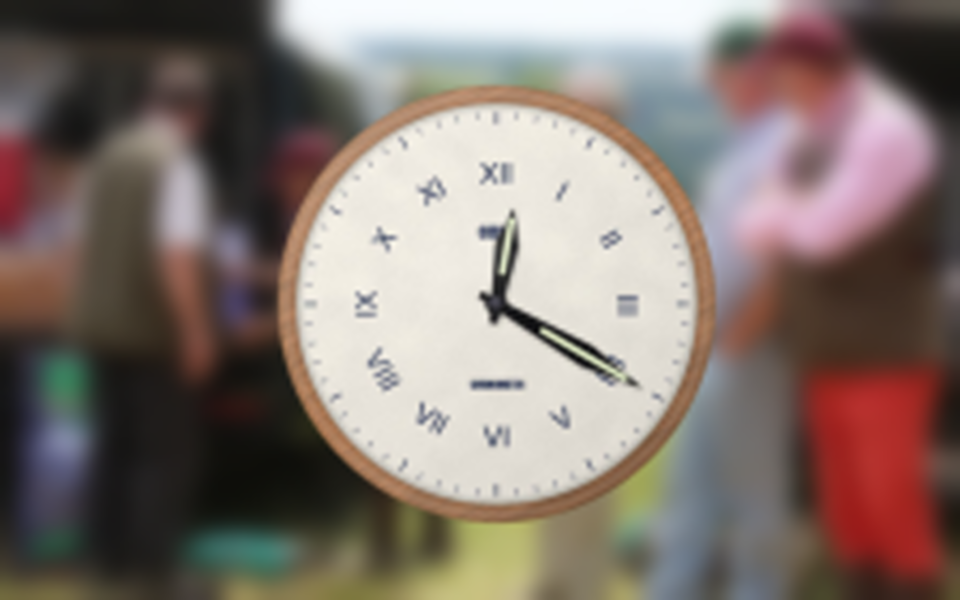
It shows 12h20
